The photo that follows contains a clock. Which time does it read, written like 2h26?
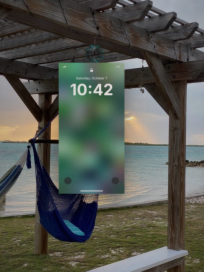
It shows 10h42
